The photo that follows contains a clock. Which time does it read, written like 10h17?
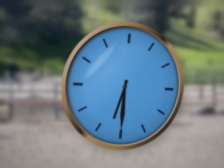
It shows 6h30
